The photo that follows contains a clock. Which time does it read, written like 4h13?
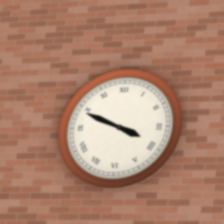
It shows 3h49
